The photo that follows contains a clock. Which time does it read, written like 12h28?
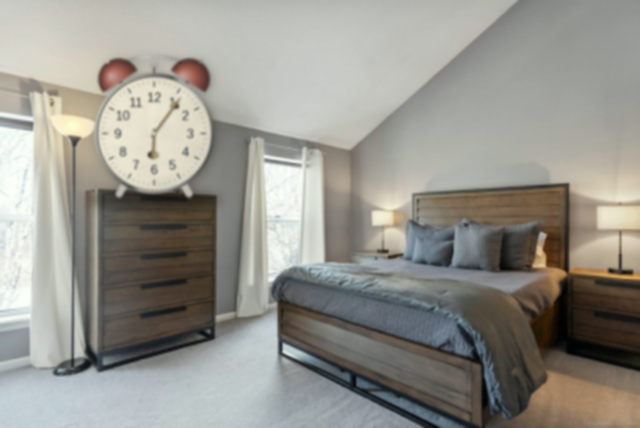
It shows 6h06
